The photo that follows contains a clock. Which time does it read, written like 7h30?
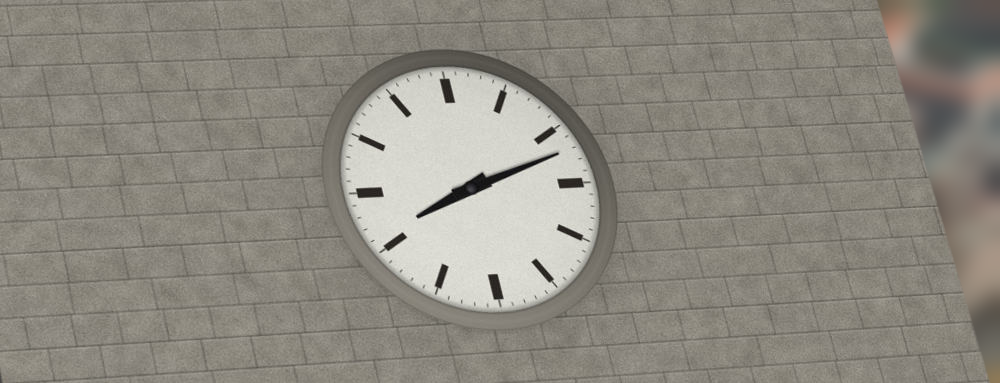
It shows 8h12
